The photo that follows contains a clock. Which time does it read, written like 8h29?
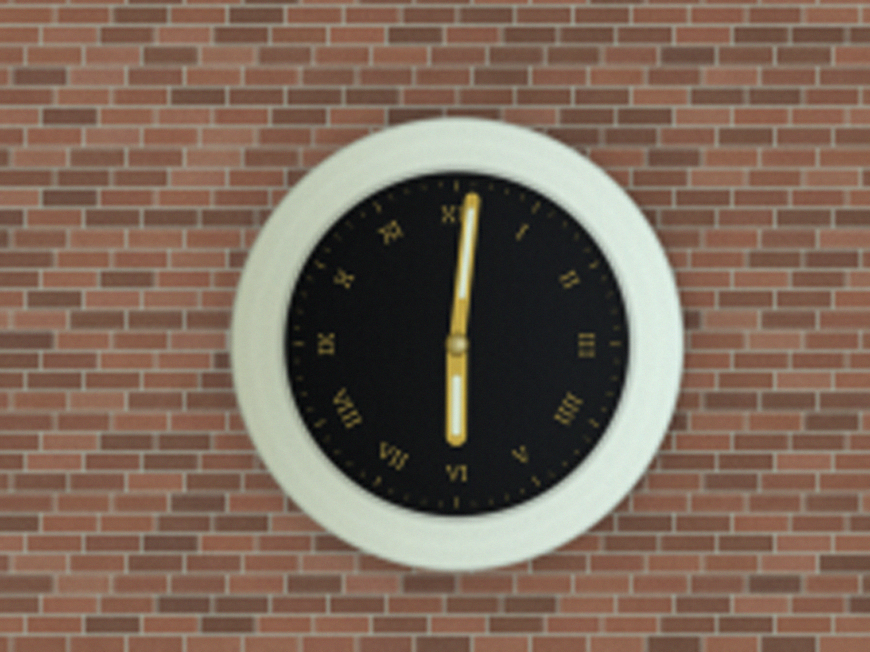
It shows 6h01
